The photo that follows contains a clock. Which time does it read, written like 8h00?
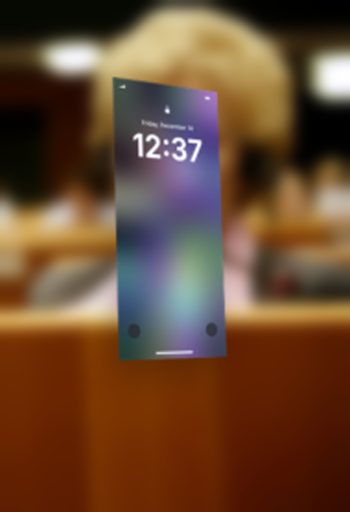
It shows 12h37
